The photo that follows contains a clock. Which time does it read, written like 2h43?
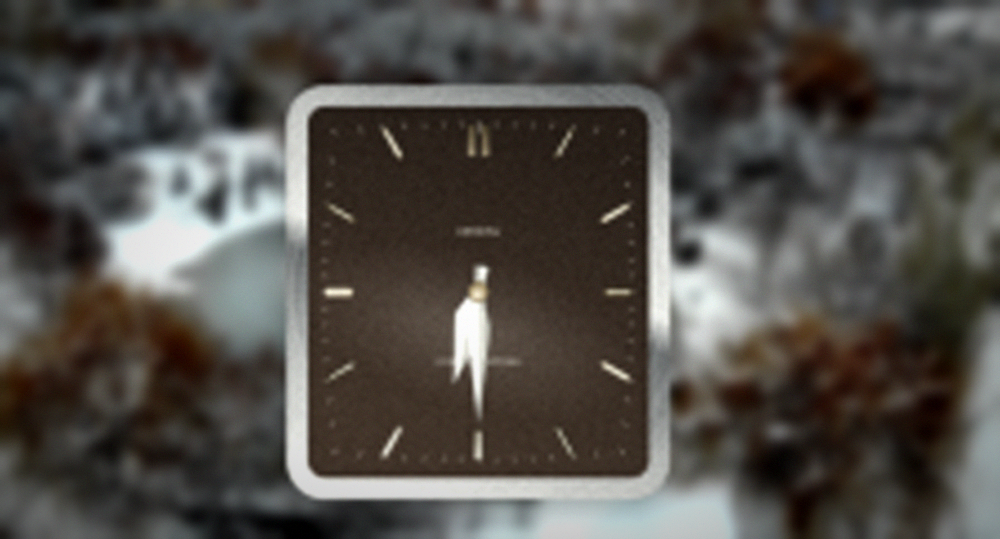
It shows 6h30
